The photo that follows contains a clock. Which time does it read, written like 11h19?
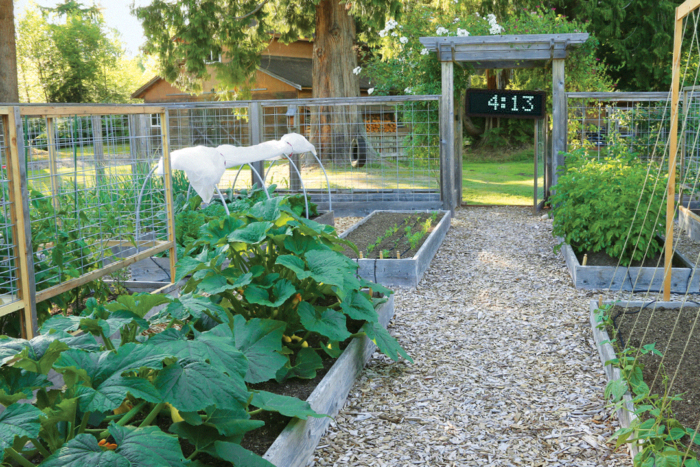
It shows 4h13
